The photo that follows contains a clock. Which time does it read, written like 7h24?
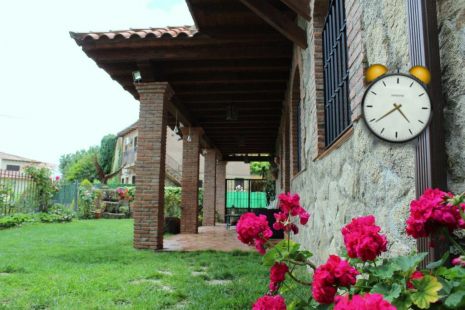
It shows 4h39
